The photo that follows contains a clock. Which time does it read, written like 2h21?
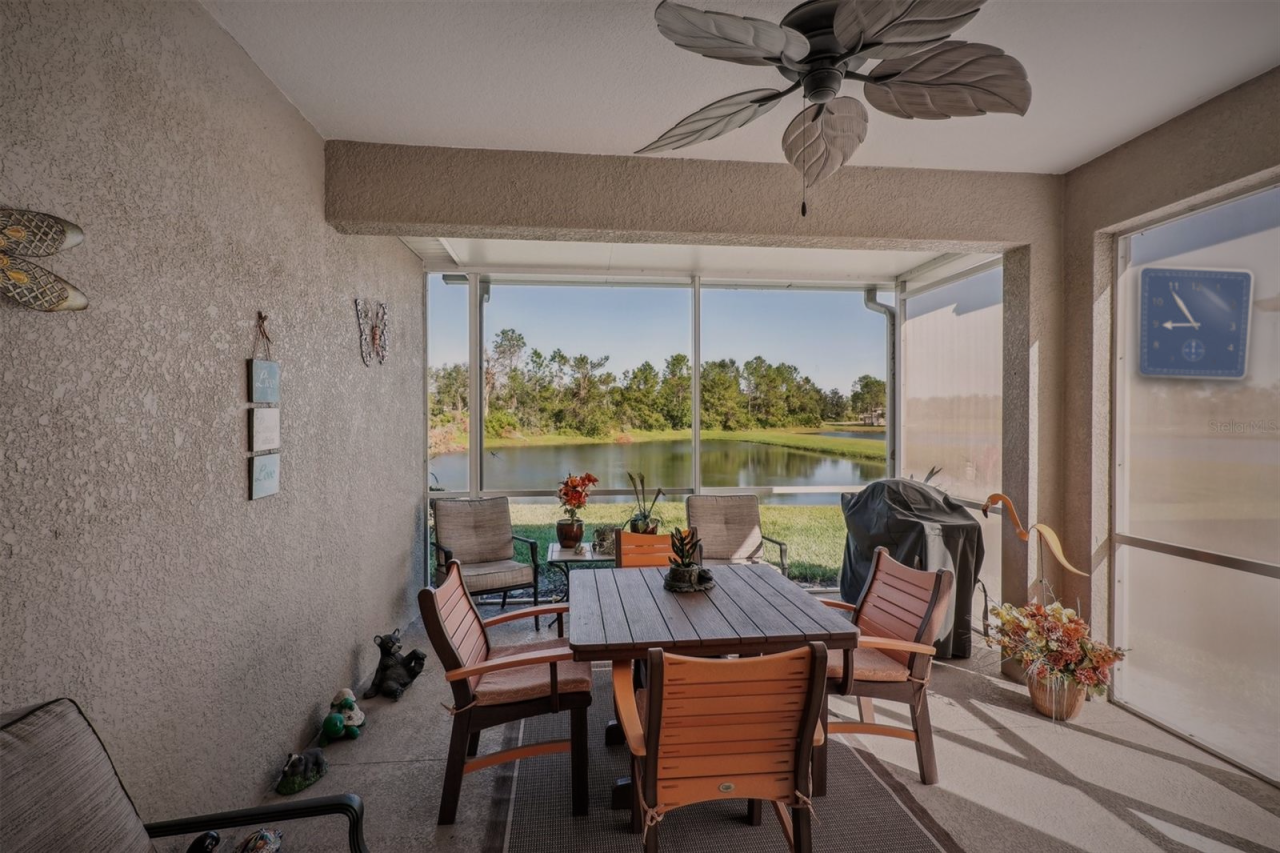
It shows 8h54
